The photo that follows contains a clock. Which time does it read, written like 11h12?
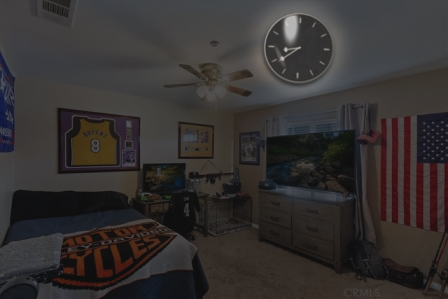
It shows 8h39
